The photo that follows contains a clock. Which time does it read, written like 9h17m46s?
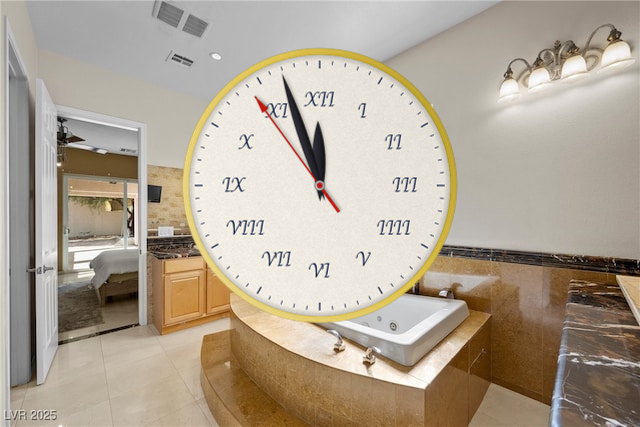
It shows 11h56m54s
